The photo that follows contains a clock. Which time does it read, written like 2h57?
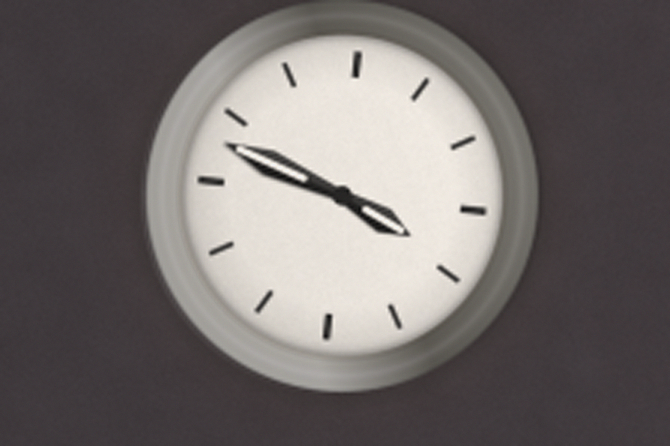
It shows 3h48
